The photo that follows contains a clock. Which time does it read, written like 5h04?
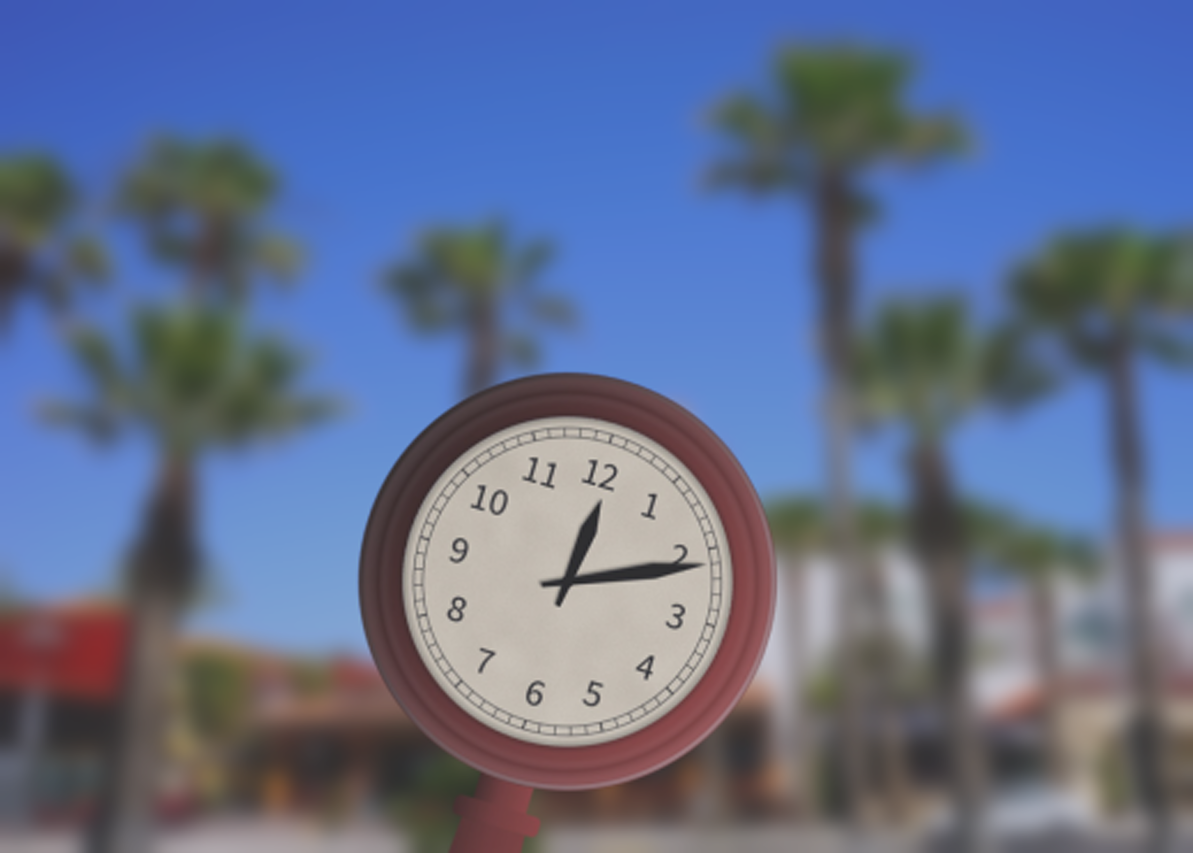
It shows 12h11
